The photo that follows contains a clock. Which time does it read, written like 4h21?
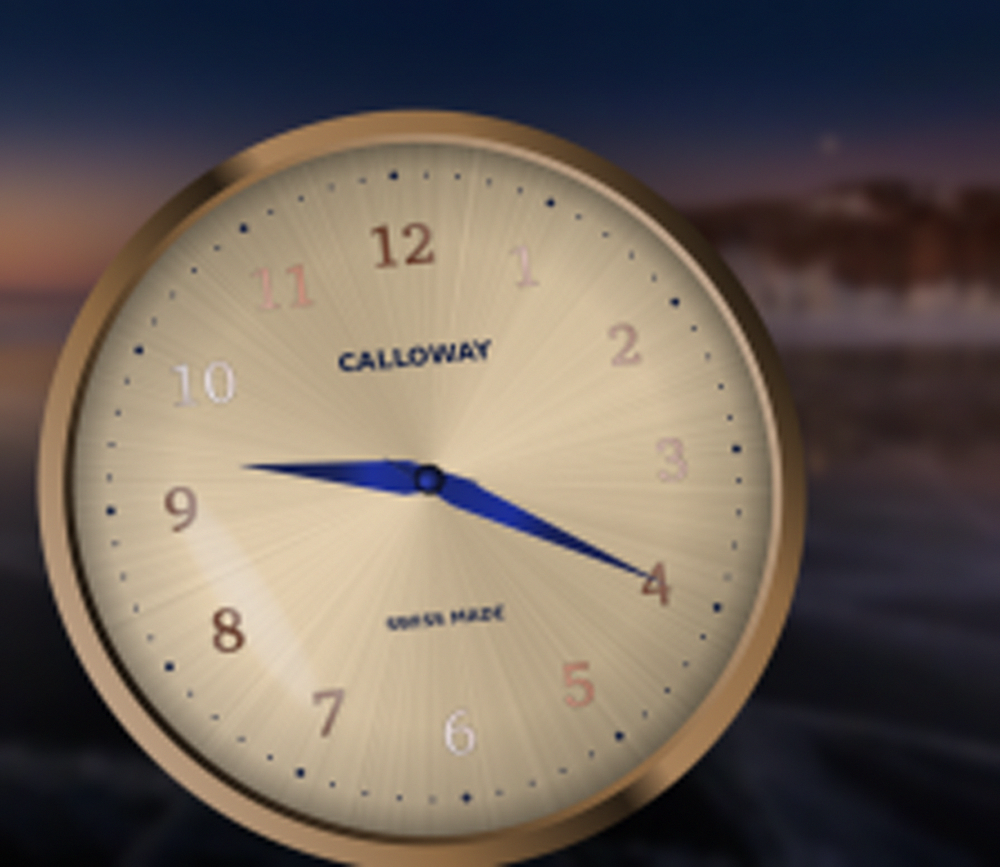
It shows 9h20
